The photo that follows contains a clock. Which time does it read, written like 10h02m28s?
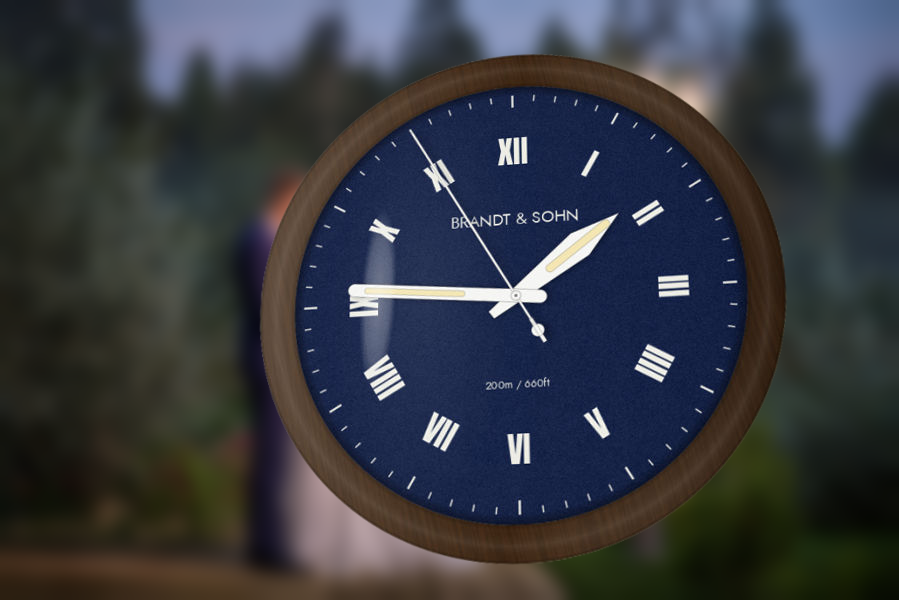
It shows 1h45m55s
